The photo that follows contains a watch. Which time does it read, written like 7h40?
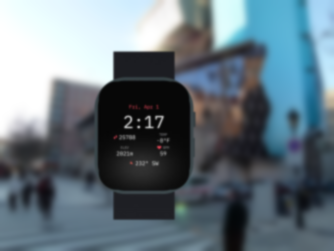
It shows 2h17
